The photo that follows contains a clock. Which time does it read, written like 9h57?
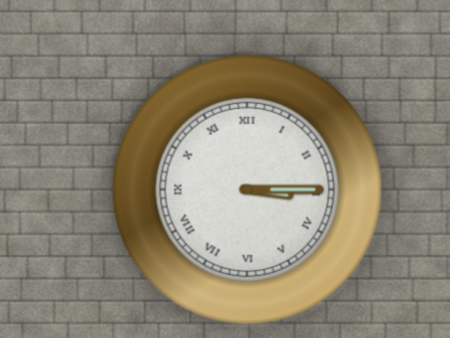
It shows 3h15
